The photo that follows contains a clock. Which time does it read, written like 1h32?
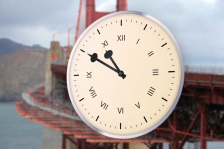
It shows 10h50
